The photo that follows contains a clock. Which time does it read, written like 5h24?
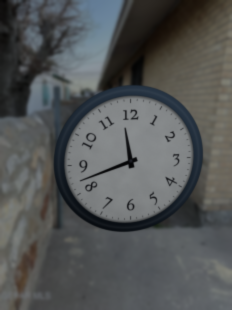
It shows 11h42
